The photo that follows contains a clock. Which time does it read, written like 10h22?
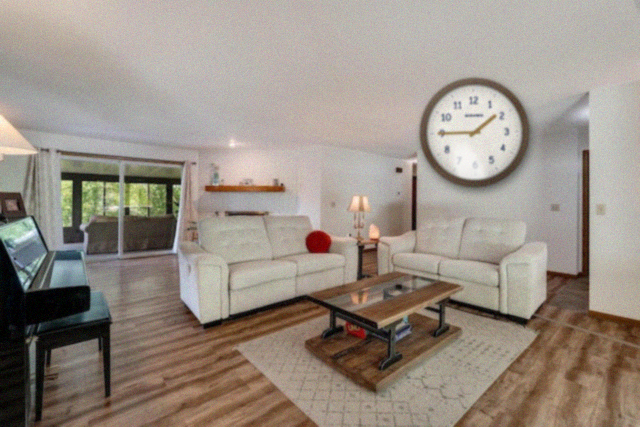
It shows 1h45
